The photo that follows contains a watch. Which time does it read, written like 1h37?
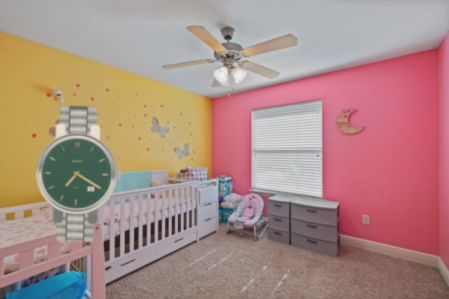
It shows 7h20
